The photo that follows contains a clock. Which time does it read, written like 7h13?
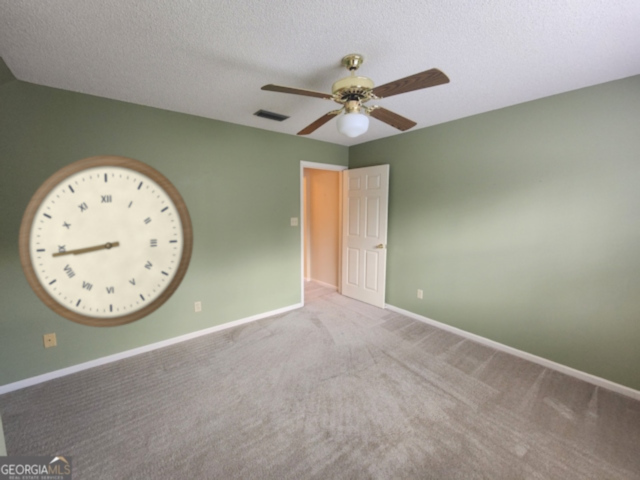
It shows 8h44
